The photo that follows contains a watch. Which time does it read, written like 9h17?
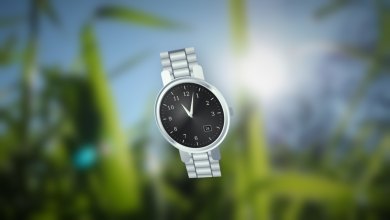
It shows 11h03
